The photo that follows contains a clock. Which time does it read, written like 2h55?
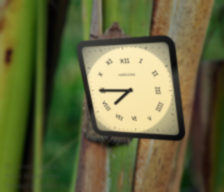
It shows 7h45
